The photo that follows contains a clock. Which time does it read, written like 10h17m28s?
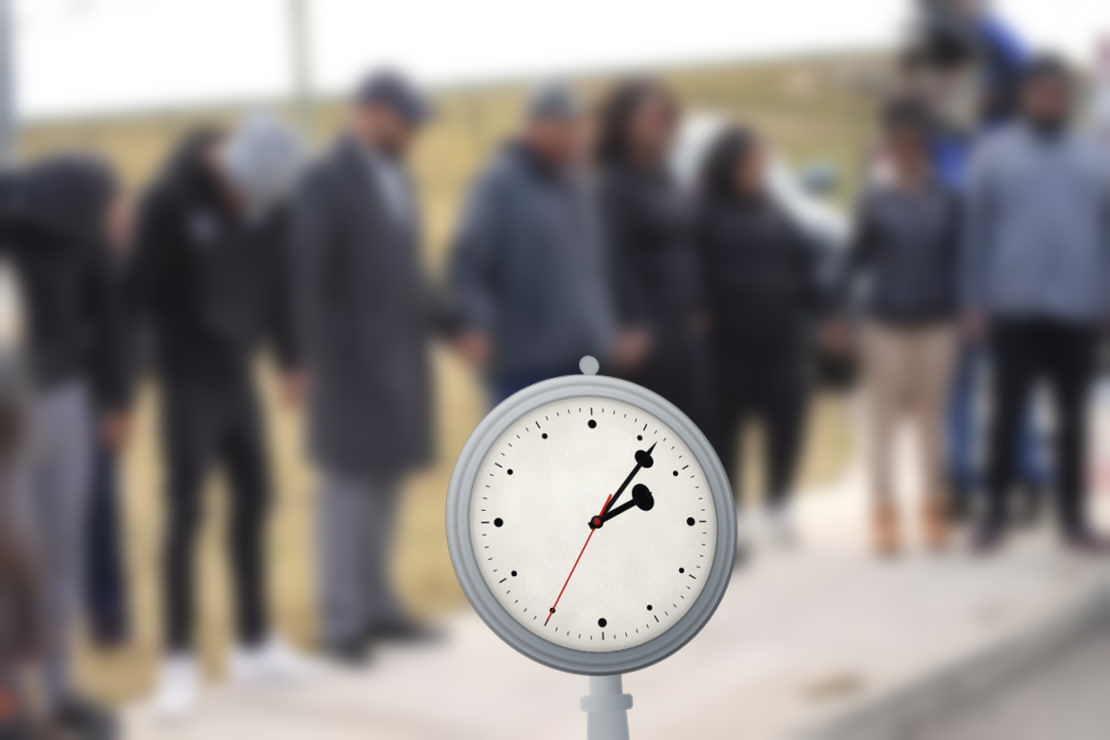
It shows 2h06m35s
